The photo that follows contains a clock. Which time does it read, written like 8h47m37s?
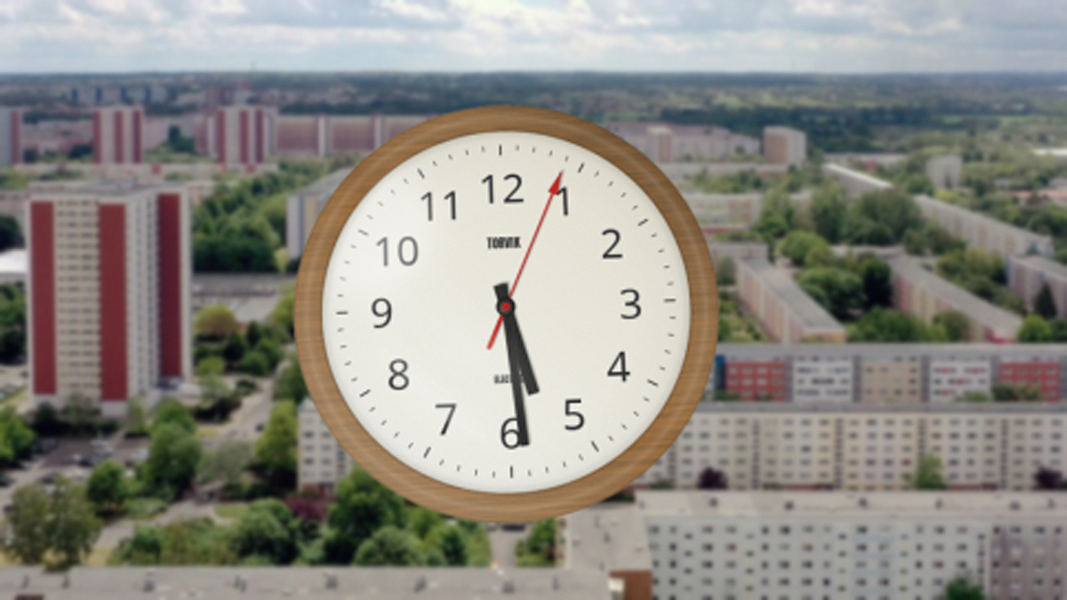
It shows 5h29m04s
